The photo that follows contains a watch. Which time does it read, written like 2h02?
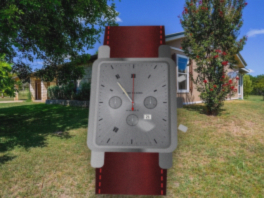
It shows 10h54
